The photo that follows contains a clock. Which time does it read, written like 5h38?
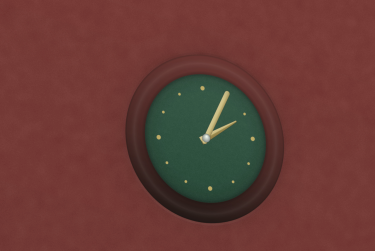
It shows 2h05
